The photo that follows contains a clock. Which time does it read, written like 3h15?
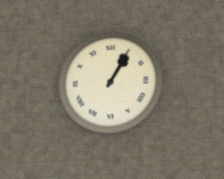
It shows 1h05
